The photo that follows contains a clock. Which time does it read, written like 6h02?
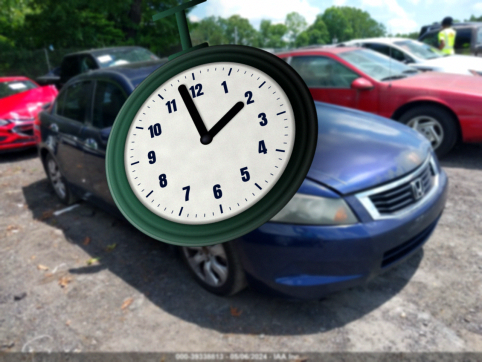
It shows 1h58
